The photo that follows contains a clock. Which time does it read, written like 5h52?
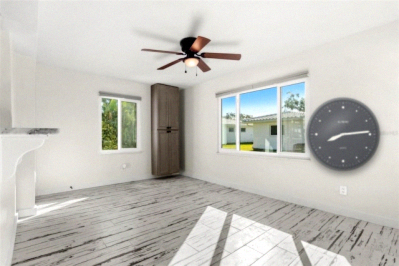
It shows 8h14
